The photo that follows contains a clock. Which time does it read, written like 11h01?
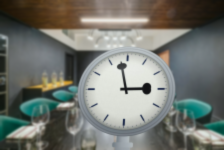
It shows 2h58
